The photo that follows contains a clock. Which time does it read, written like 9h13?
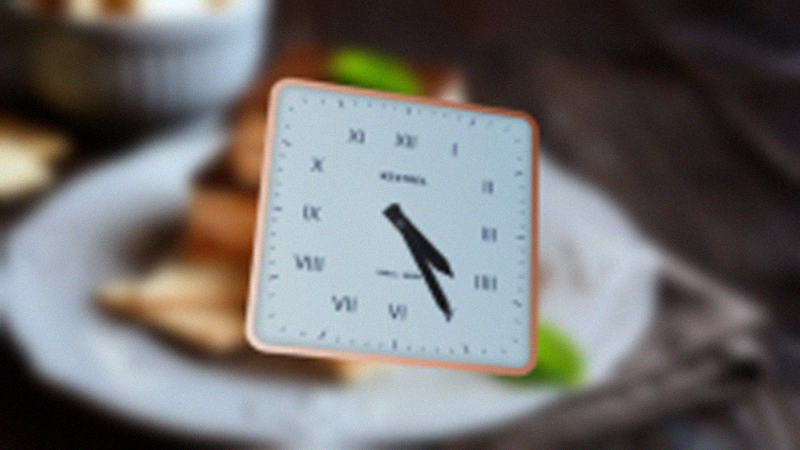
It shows 4h25
